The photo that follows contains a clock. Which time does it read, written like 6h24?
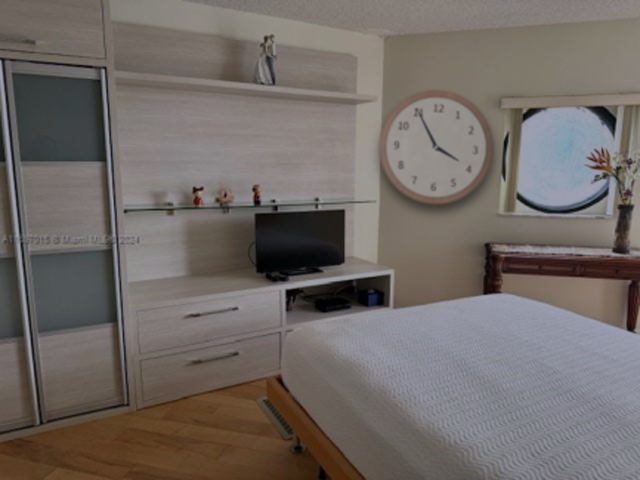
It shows 3h55
